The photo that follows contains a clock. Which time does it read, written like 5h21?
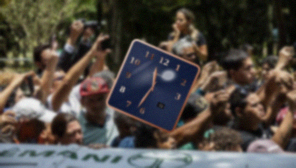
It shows 11h32
